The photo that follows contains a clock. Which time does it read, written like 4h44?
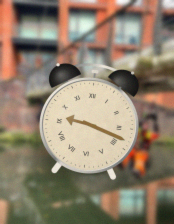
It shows 9h18
